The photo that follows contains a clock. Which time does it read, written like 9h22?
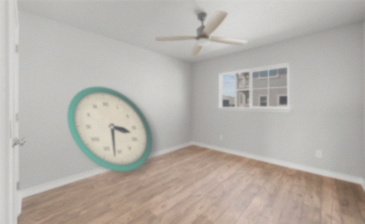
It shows 3h32
